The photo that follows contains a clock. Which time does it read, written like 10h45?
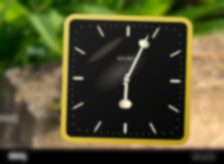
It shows 6h04
